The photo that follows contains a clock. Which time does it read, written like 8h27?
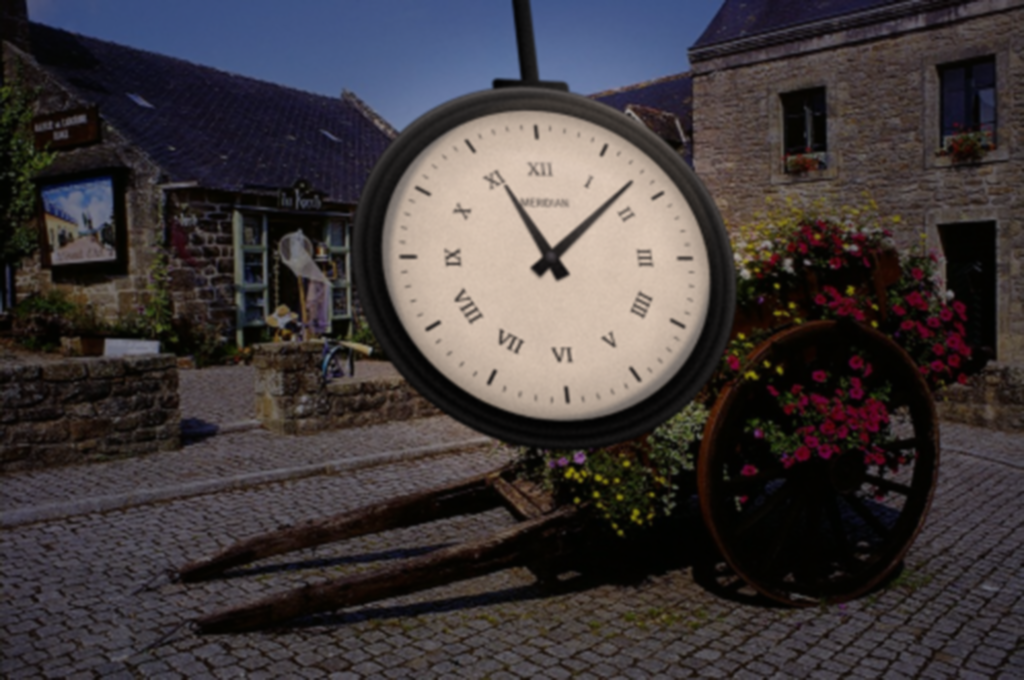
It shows 11h08
